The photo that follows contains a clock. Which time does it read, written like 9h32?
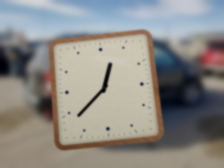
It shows 12h38
